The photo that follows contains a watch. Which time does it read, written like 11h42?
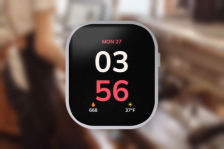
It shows 3h56
